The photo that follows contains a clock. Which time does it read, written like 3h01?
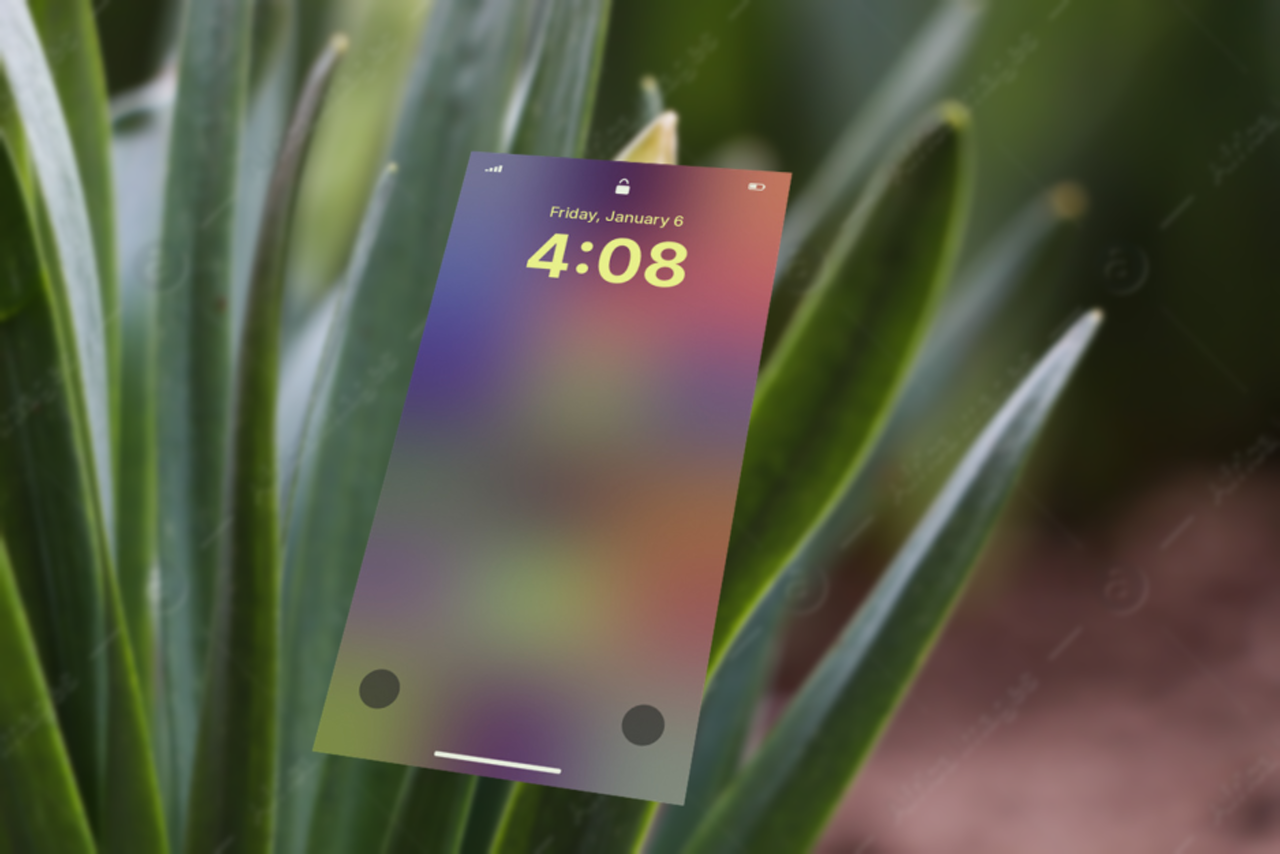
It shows 4h08
